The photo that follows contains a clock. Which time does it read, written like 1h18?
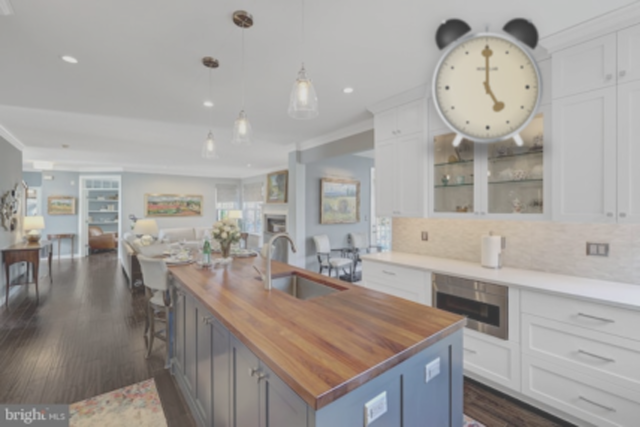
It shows 5h00
